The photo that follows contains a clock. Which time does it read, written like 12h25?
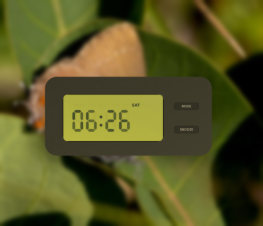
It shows 6h26
